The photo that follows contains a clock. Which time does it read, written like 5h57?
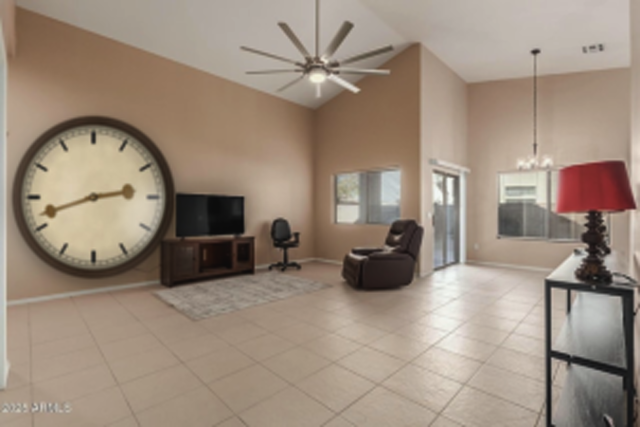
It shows 2h42
